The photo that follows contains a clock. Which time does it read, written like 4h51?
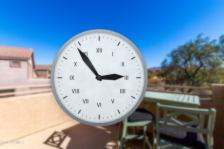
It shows 2h54
